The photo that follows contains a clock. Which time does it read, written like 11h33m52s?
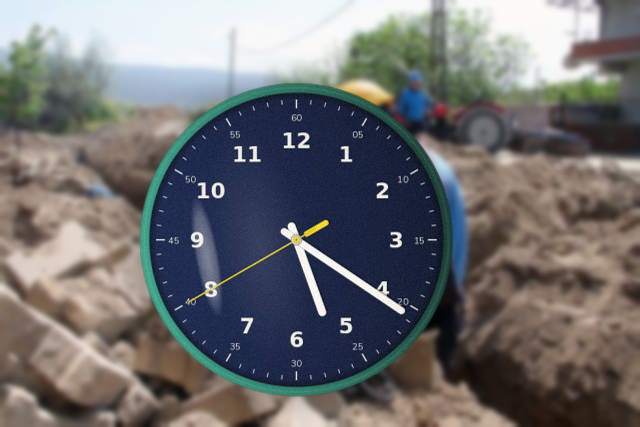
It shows 5h20m40s
